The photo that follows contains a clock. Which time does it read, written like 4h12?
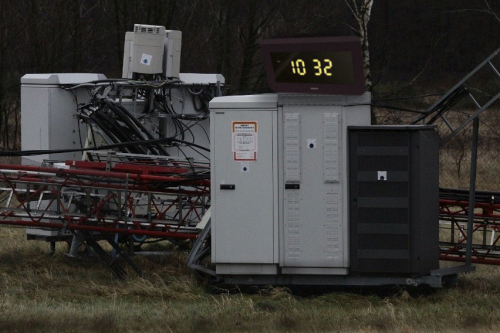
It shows 10h32
